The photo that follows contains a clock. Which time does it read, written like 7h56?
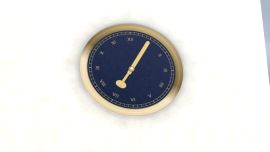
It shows 7h05
